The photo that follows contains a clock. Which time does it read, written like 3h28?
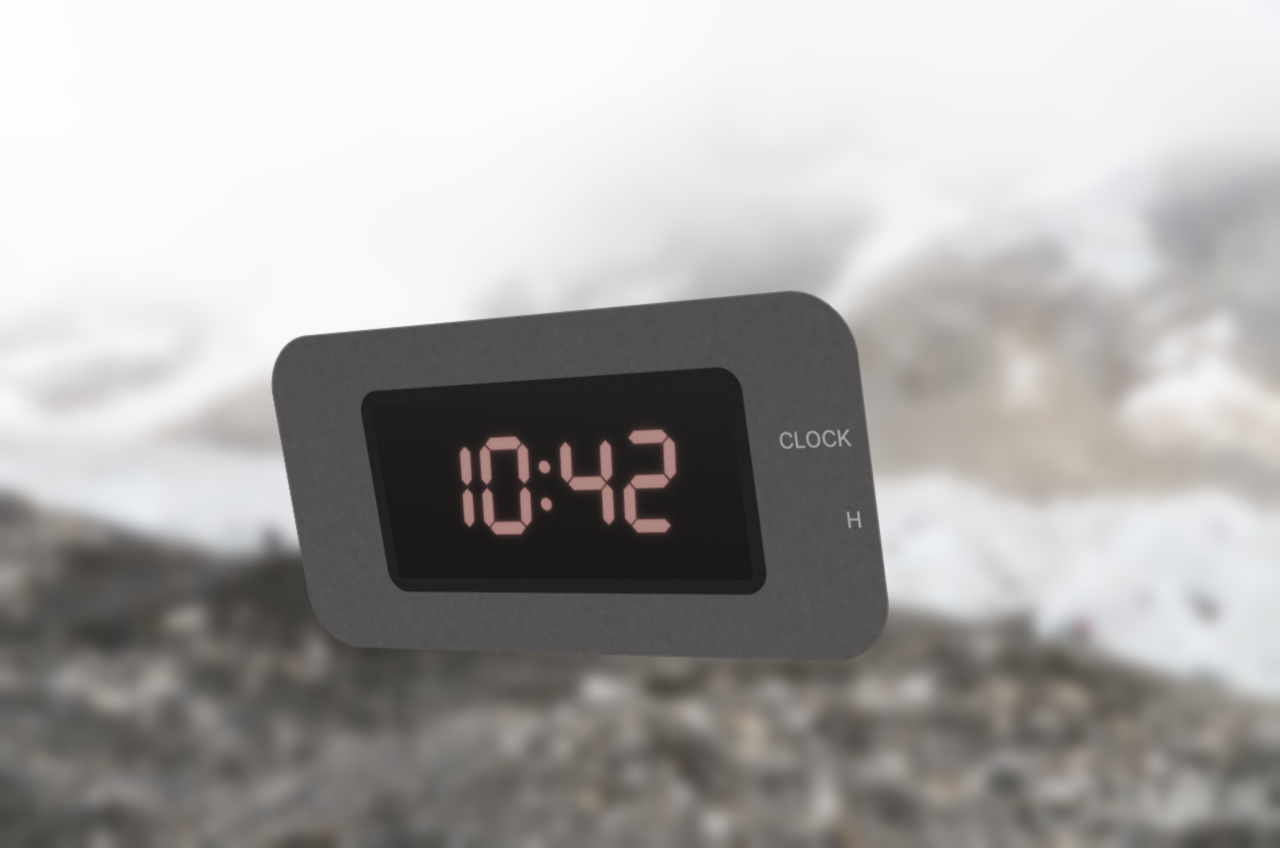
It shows 10h42
